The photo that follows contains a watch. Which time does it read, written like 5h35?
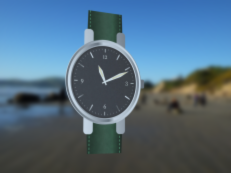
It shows 11h11
